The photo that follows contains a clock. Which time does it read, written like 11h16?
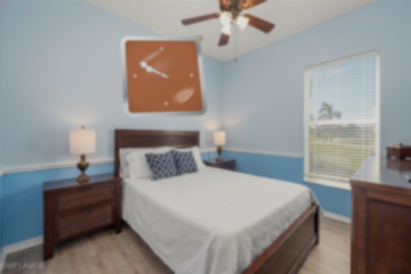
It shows 9h50
